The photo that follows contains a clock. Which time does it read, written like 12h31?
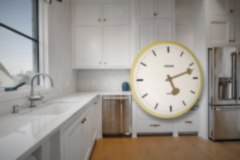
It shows 5h12
